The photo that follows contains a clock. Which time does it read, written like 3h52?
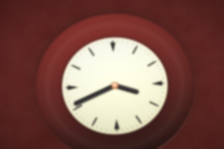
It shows 3h41
